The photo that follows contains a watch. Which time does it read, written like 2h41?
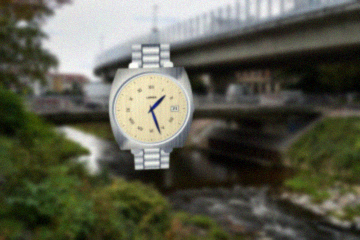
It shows 1h27
